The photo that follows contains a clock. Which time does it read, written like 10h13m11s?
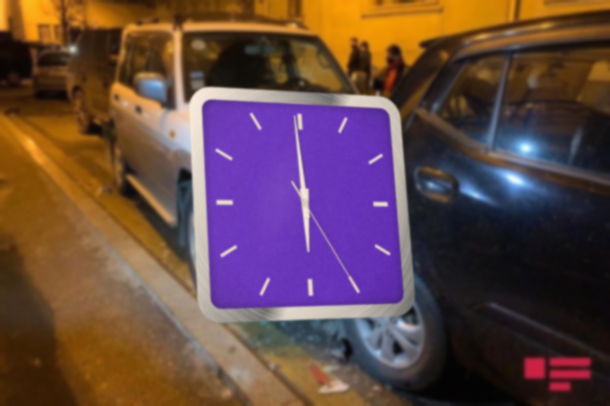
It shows 5h59m25s
